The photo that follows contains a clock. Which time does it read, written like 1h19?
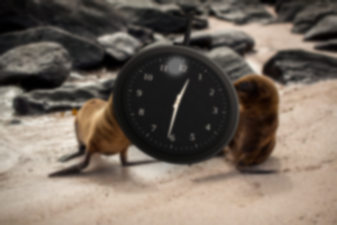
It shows 12h31
